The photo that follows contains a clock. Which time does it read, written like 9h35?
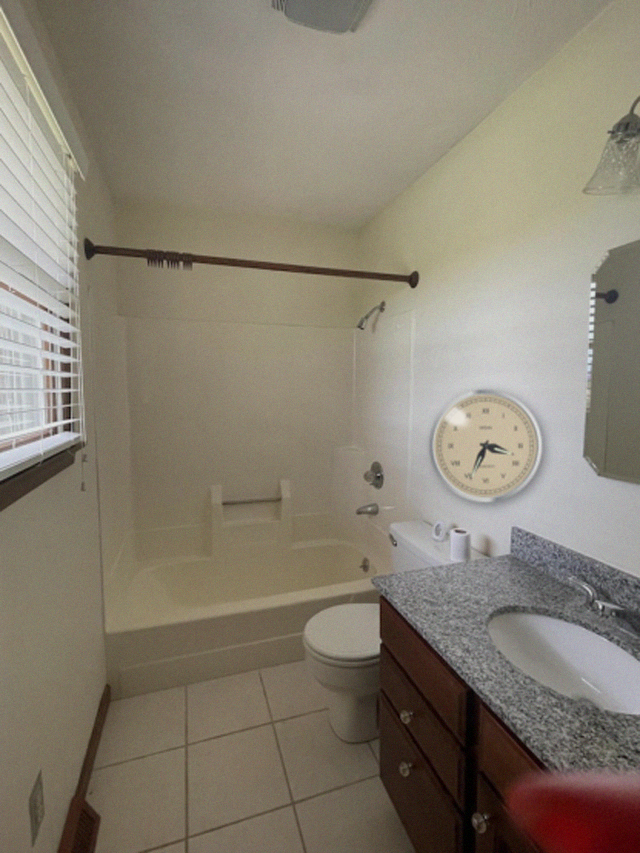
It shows 3h34
